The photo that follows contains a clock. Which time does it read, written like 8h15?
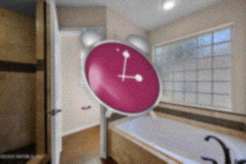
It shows 3h03
